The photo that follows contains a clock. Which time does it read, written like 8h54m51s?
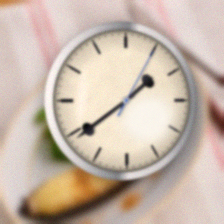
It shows 1h39m05s
